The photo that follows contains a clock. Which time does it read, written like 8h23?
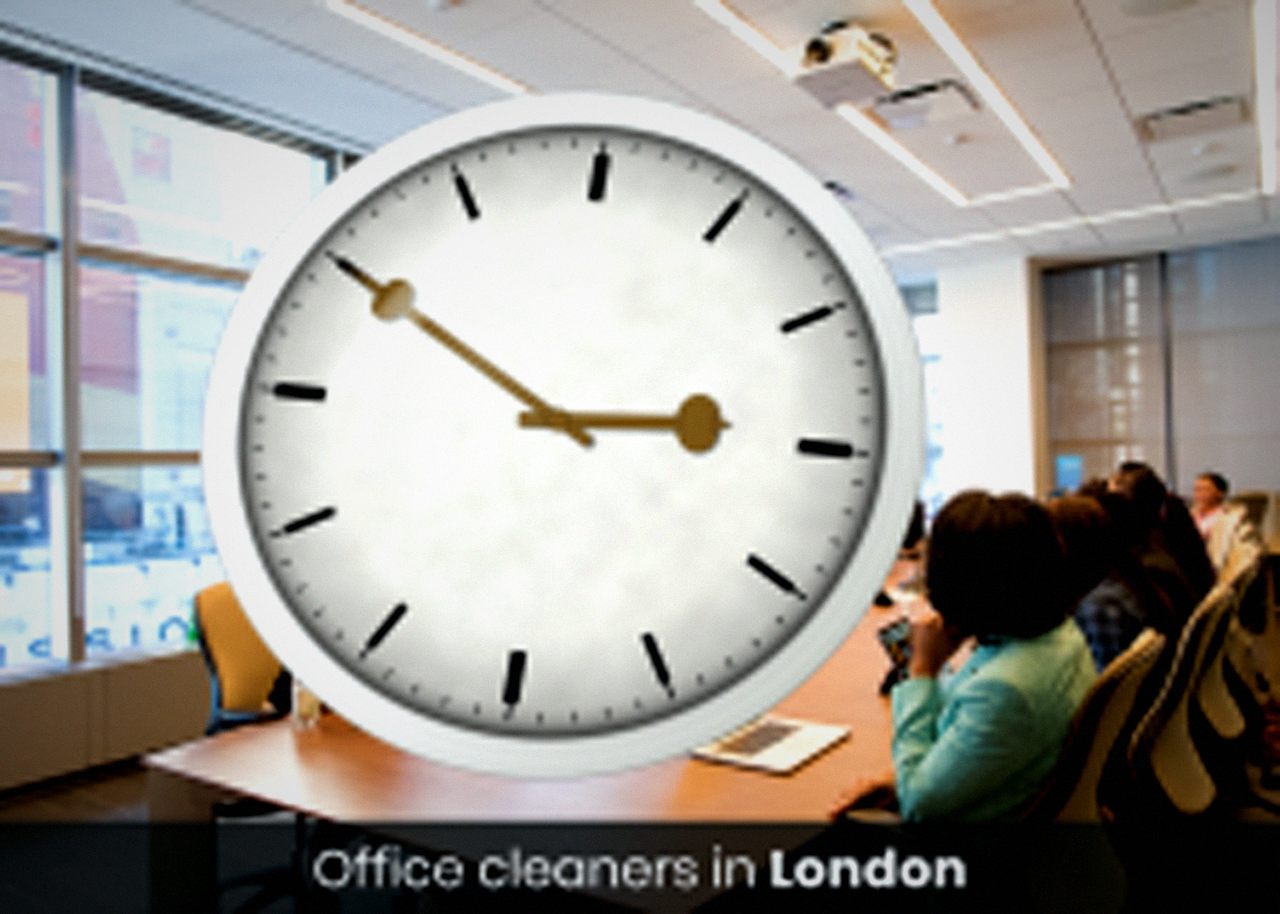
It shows 2h50
